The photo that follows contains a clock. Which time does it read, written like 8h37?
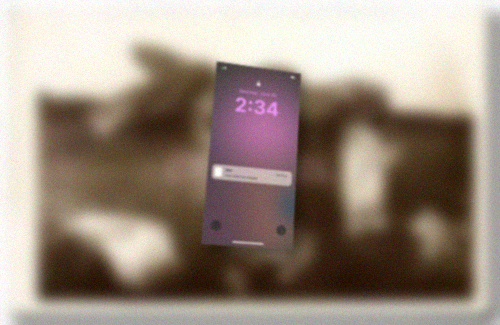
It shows 2h34
